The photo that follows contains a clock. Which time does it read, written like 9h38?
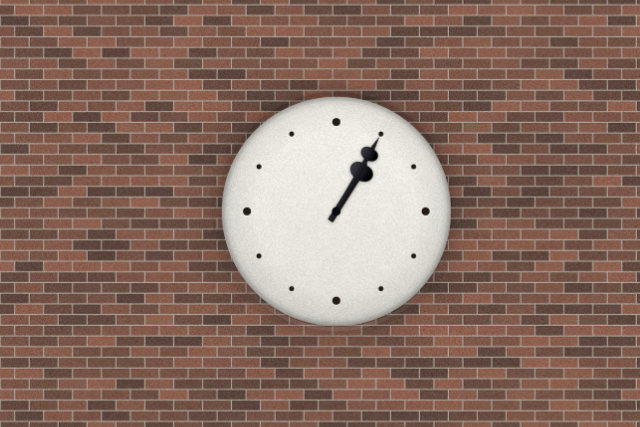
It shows 1h05
